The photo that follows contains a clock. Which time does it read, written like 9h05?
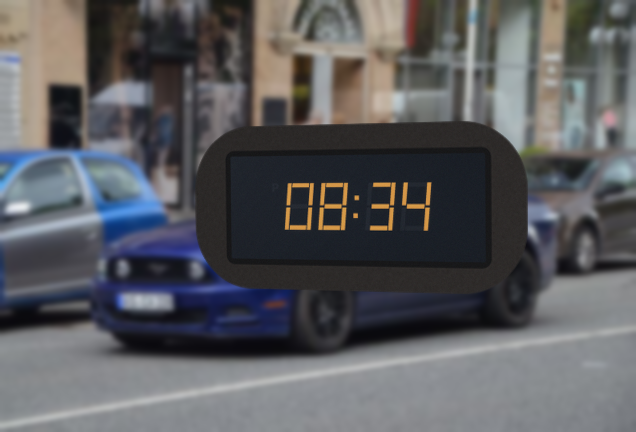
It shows 8h34
